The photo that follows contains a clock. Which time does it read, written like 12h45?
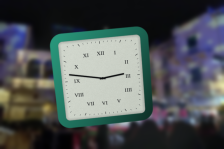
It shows 2h47
